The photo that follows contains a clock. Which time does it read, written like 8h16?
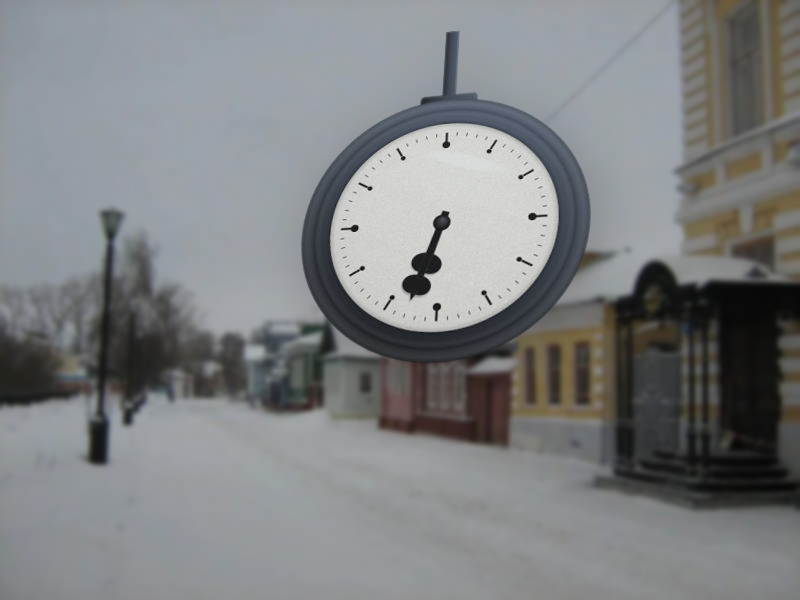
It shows 6h33
